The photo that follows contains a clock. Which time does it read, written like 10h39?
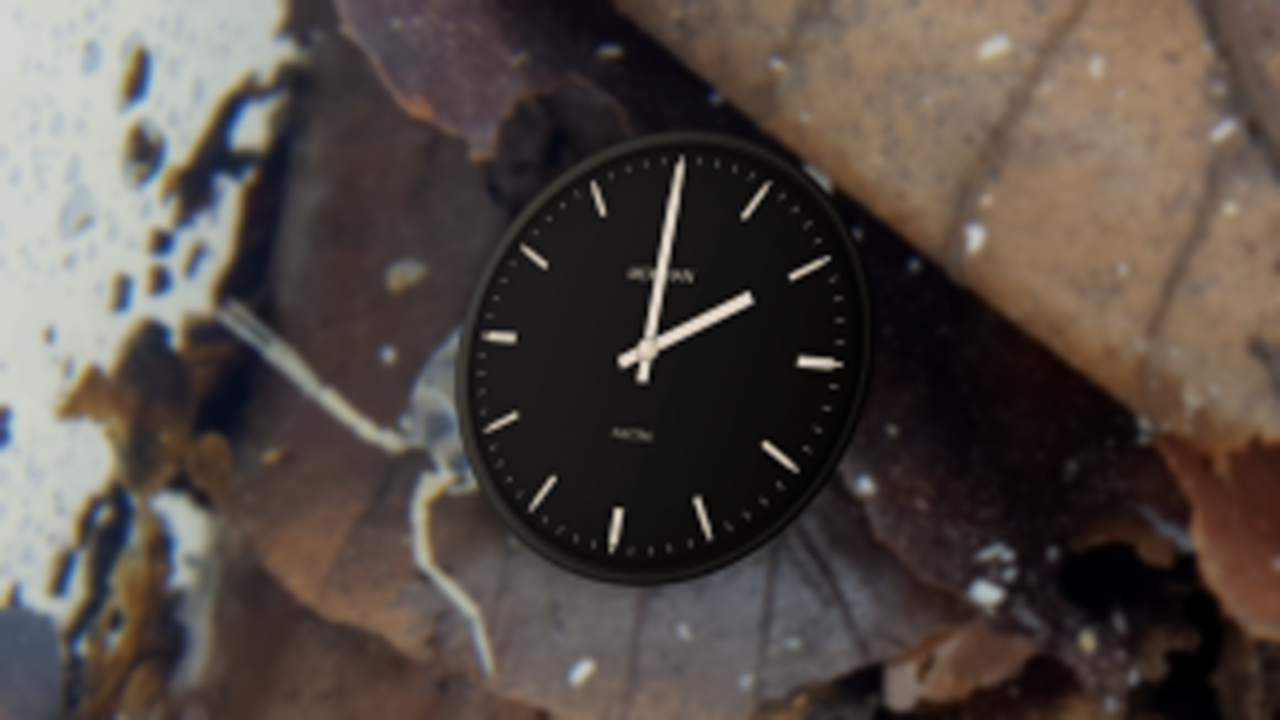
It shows 2h00
